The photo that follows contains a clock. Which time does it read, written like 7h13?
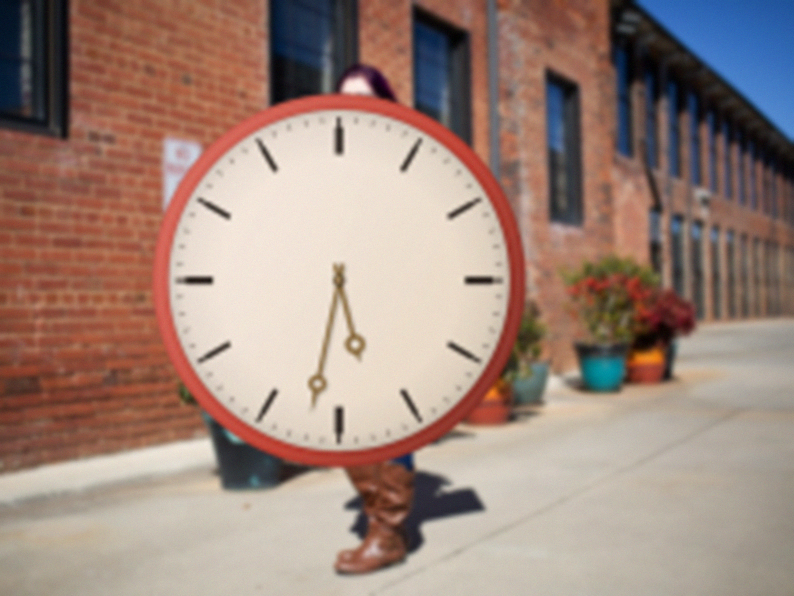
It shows 5h32
